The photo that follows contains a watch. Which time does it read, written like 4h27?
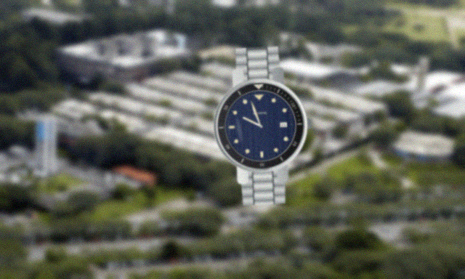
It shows 9h57
